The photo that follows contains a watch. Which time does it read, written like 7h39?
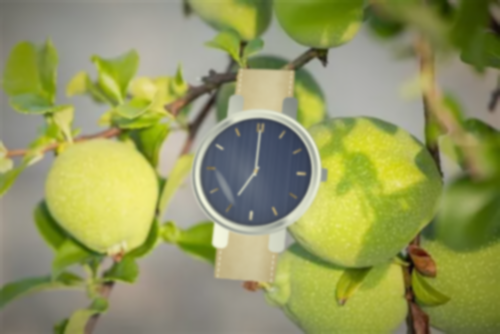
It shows 7h00
